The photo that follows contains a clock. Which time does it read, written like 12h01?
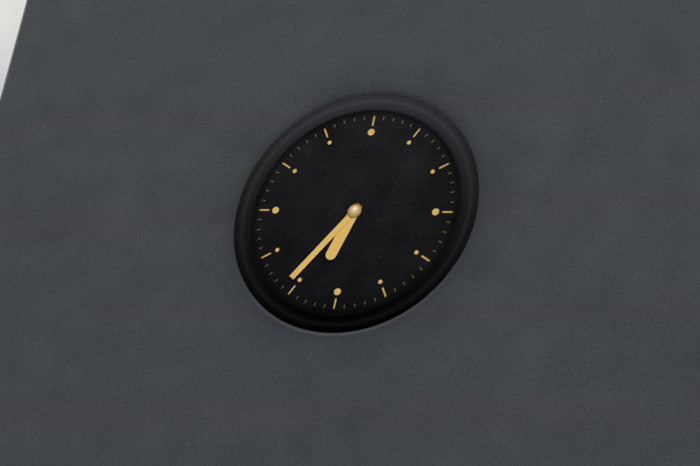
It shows 6h36
